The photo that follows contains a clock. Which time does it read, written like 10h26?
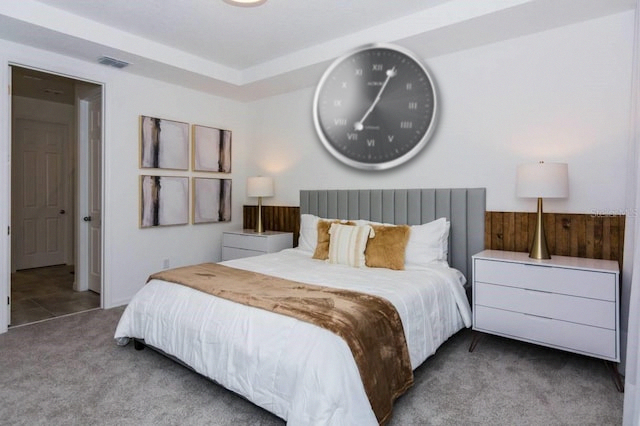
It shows 7h04
